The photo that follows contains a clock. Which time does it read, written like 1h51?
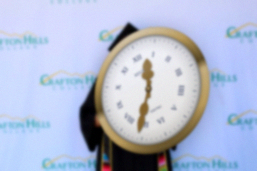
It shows 12h36
